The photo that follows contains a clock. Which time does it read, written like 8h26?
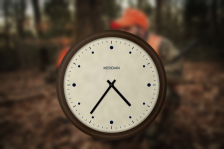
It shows 4h36
